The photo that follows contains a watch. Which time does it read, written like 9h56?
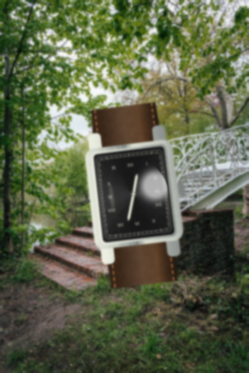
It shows 12h33
